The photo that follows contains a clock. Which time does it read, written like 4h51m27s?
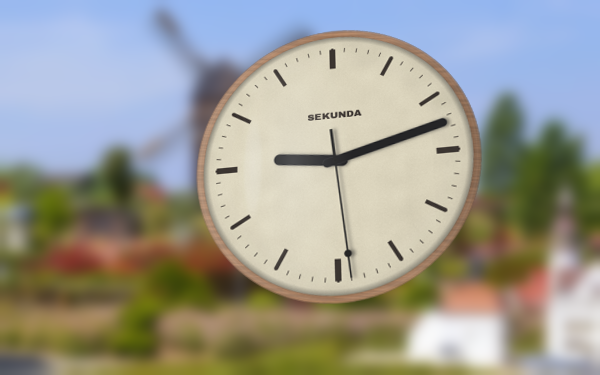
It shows 9h12m29s
